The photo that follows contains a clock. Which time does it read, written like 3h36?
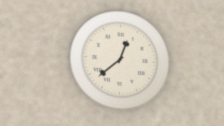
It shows 12h38
